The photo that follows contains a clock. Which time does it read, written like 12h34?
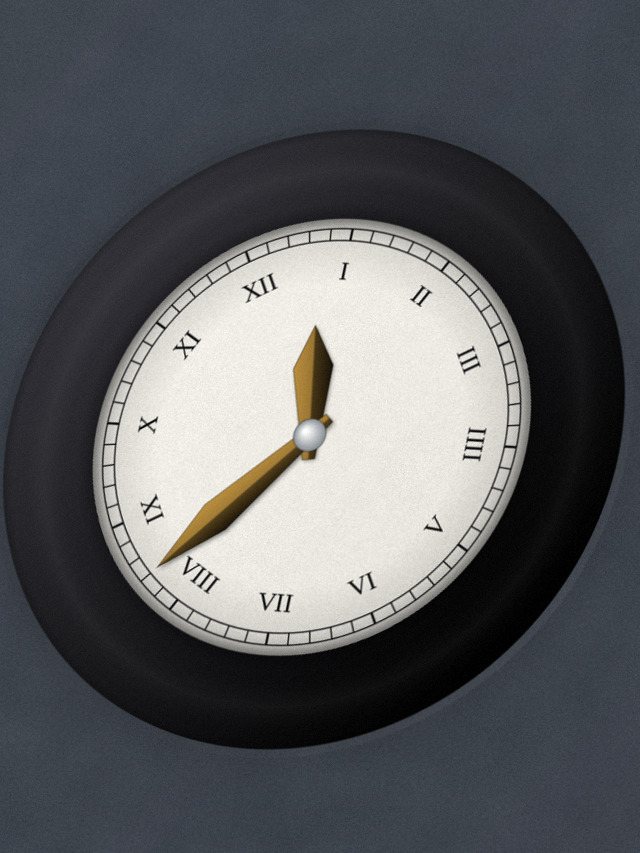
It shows 12h42
